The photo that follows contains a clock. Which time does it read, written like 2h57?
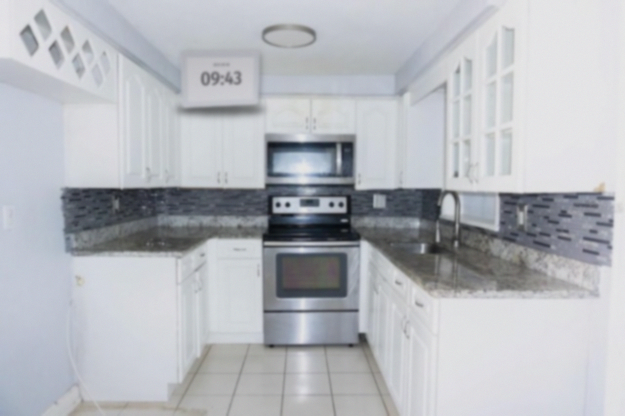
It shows 9h43
